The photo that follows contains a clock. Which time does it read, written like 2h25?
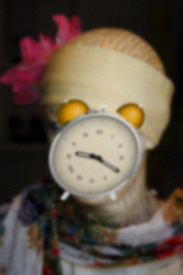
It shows 9h20
